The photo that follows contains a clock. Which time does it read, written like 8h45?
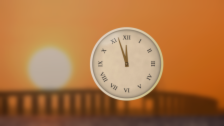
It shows 11h57
